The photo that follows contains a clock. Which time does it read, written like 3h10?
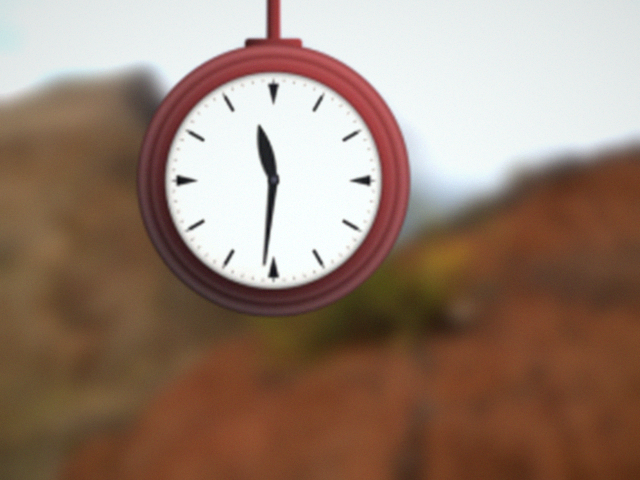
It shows 11h31
